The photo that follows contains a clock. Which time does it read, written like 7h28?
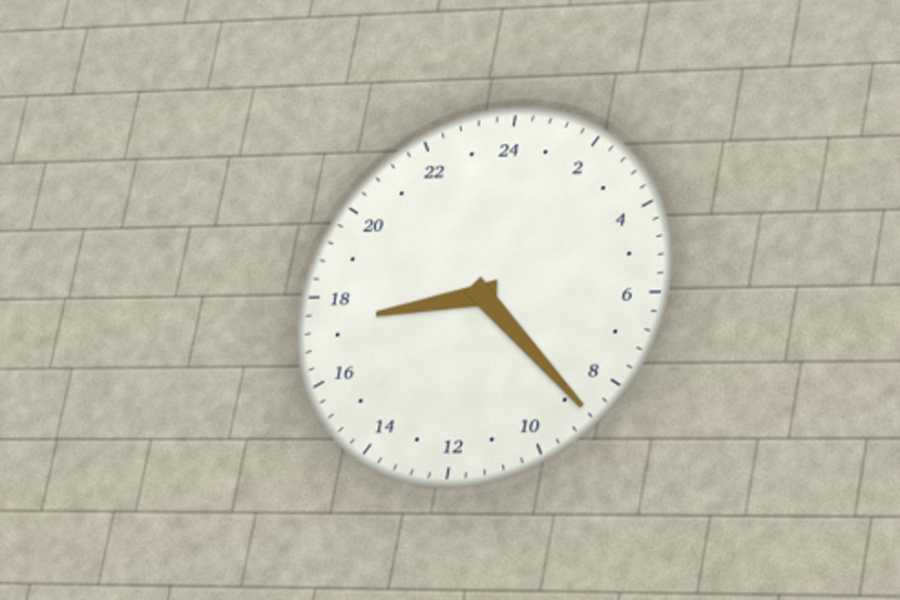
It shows 17h22
